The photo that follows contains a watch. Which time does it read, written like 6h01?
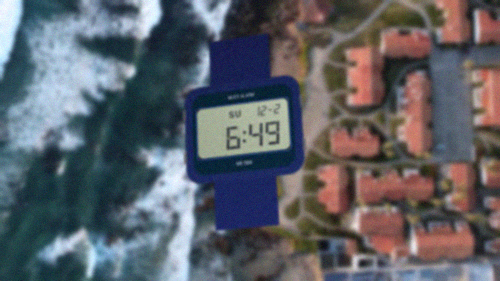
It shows 6h49
